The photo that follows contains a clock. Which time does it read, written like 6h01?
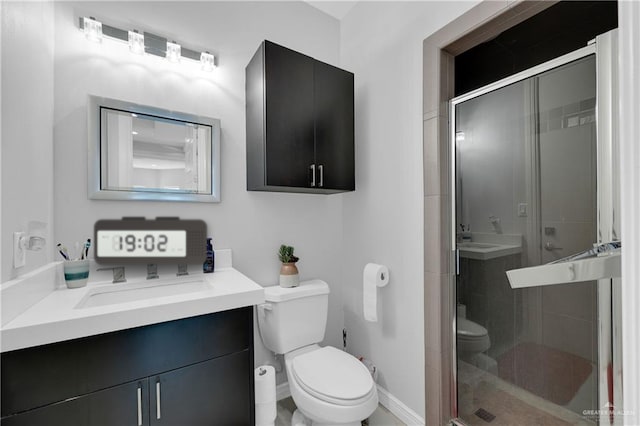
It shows 19h02
